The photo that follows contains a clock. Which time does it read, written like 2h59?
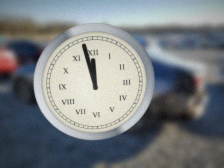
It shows 11h58
